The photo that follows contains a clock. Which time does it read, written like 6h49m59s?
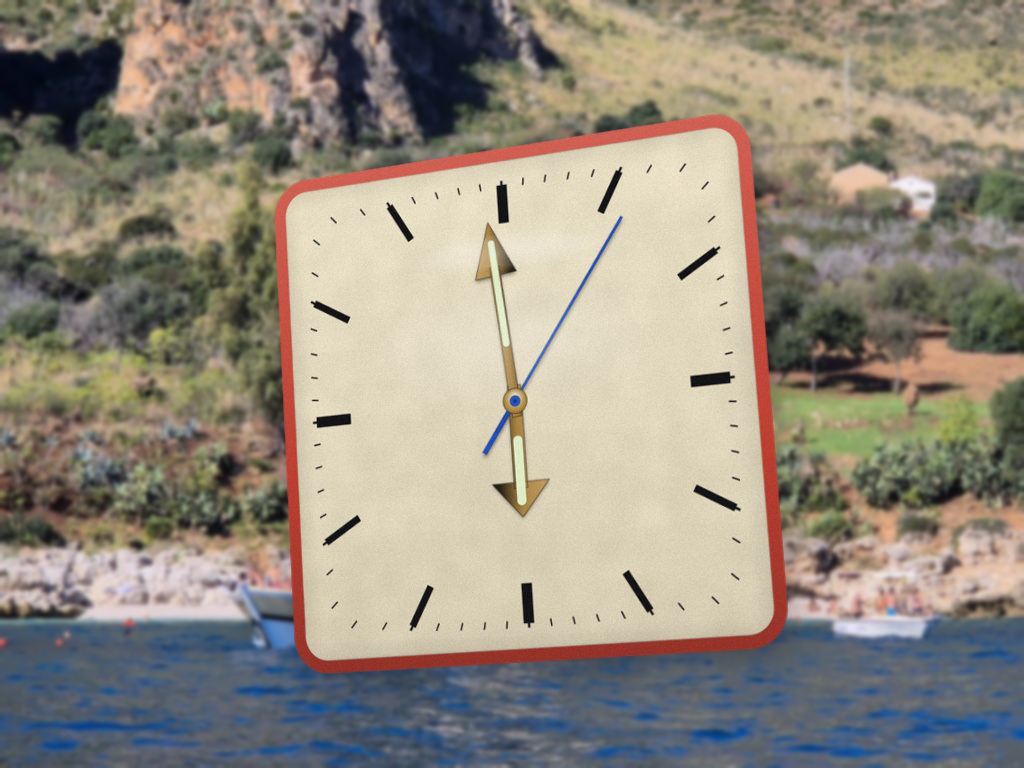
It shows 5h59m06s
